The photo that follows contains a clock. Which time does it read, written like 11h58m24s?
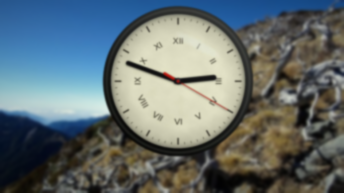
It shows 2h48m20s
